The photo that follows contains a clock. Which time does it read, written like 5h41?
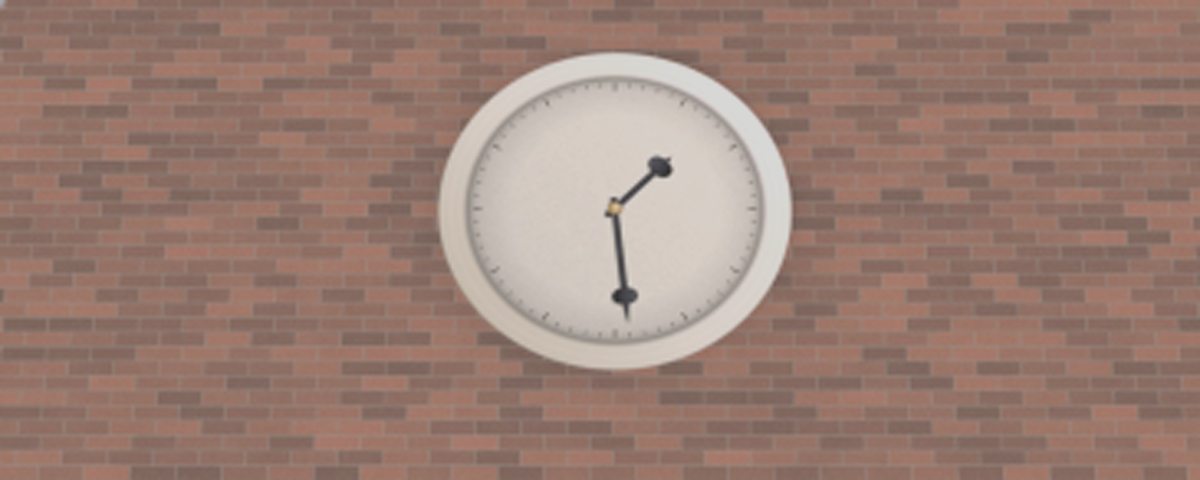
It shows 1h29
